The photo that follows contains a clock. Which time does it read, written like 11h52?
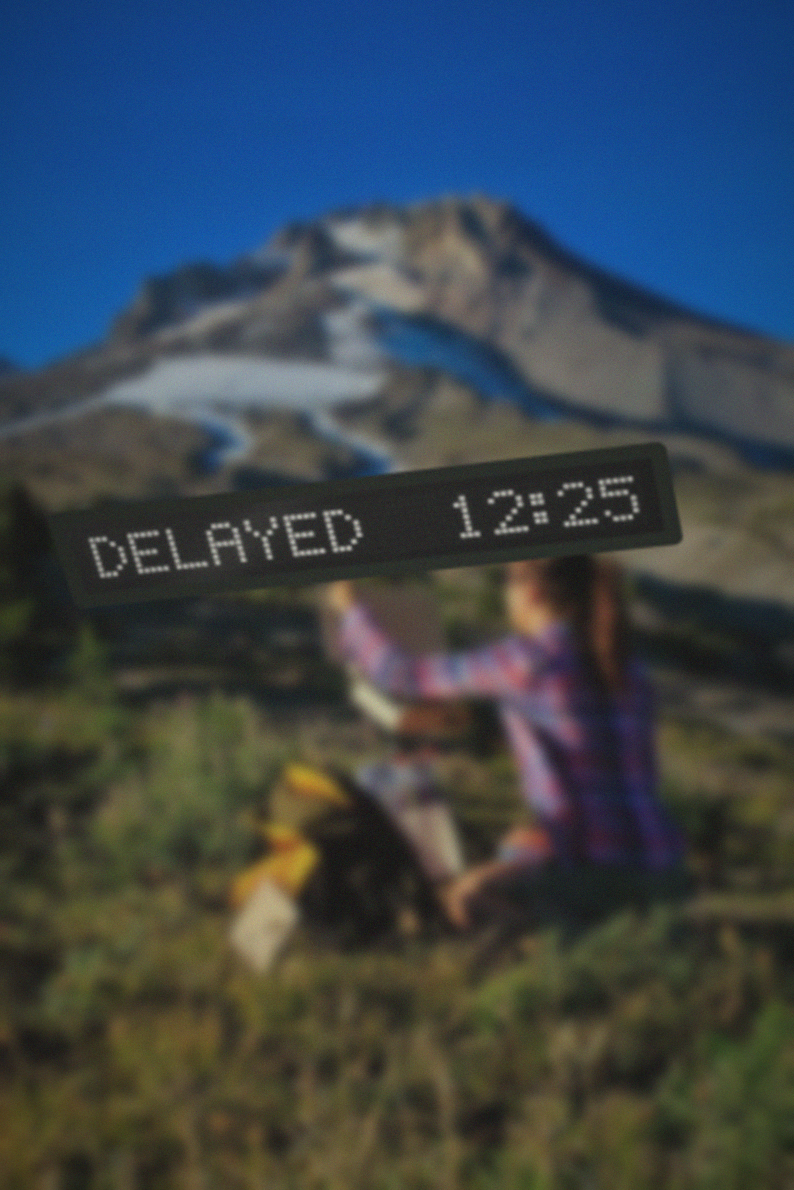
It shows 12h25
